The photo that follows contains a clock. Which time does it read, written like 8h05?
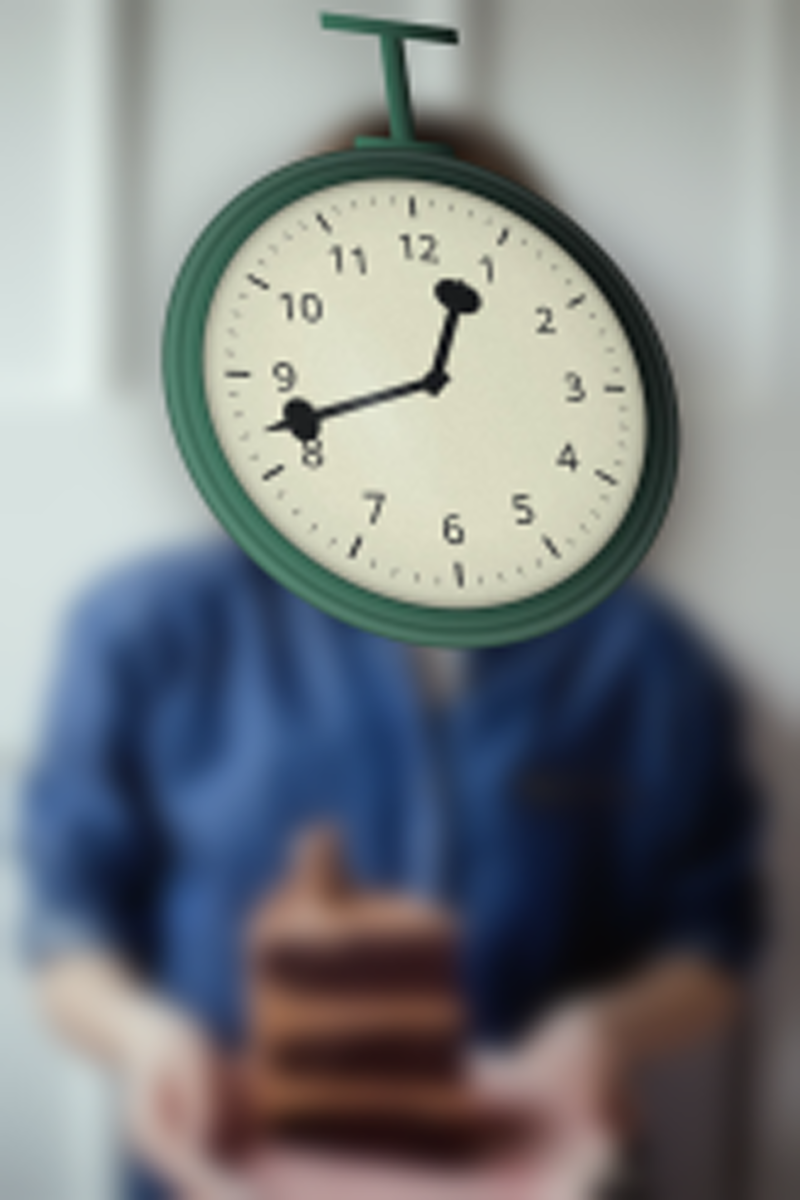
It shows 12h42
